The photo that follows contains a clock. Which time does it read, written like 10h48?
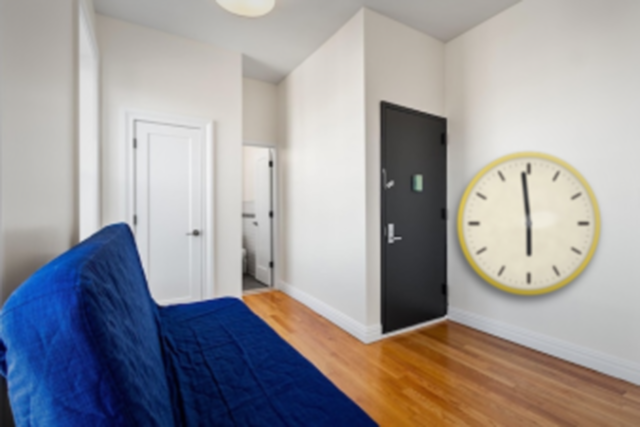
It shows 5h59
